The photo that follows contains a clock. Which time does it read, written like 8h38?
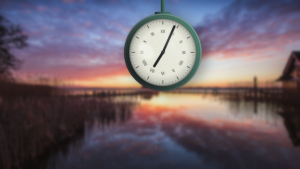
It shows 7h04
